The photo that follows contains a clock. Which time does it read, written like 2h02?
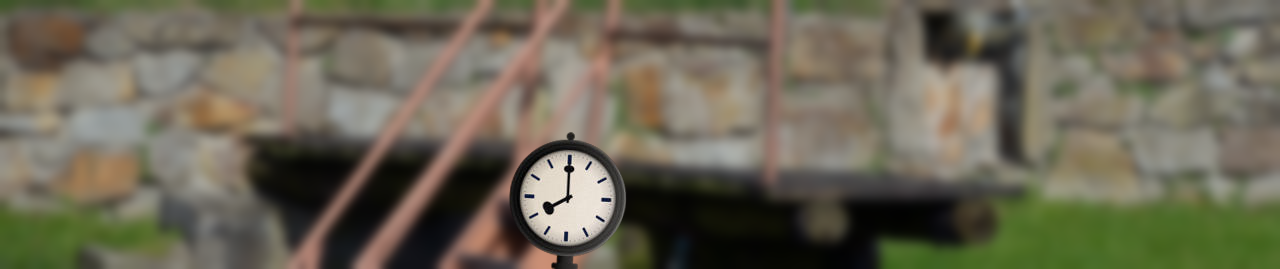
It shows 8h00
